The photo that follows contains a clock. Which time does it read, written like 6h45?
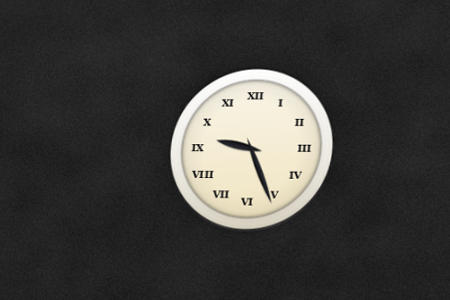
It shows 9h26
